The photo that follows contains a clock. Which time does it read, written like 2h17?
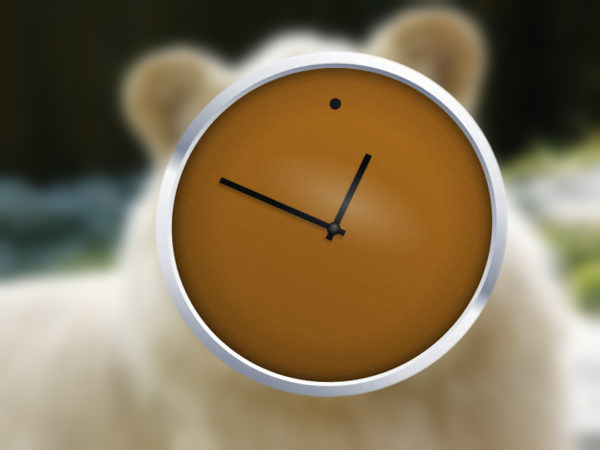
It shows 12h49
